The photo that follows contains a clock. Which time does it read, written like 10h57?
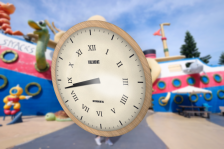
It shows 8h43
